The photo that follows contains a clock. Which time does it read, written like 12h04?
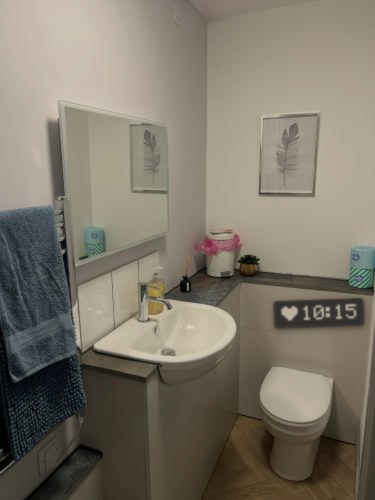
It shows 10h15
